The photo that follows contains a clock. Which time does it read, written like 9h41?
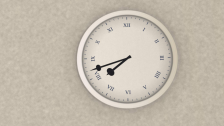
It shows 7h42
